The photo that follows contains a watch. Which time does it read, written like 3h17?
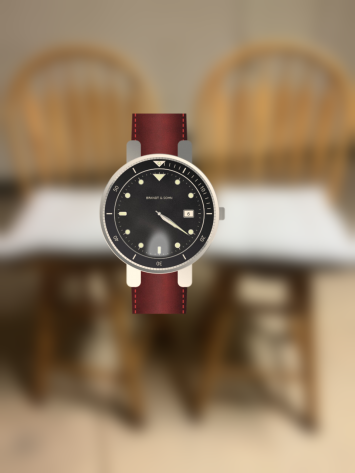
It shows 4h21
